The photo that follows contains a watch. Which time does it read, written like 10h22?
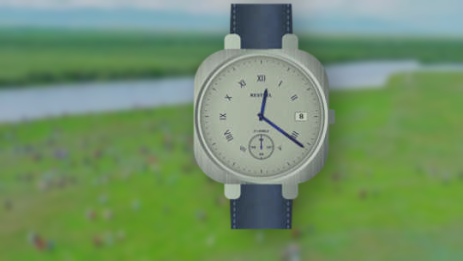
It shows 12h21
